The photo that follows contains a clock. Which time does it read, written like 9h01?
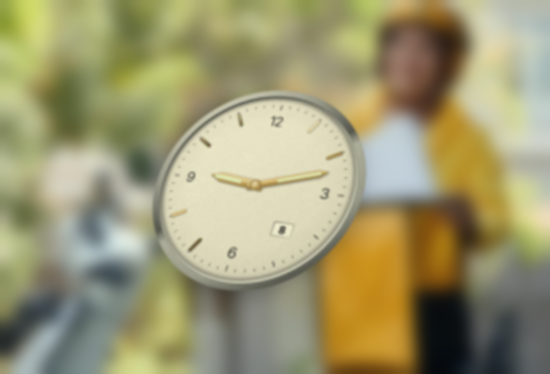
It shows 9h12
